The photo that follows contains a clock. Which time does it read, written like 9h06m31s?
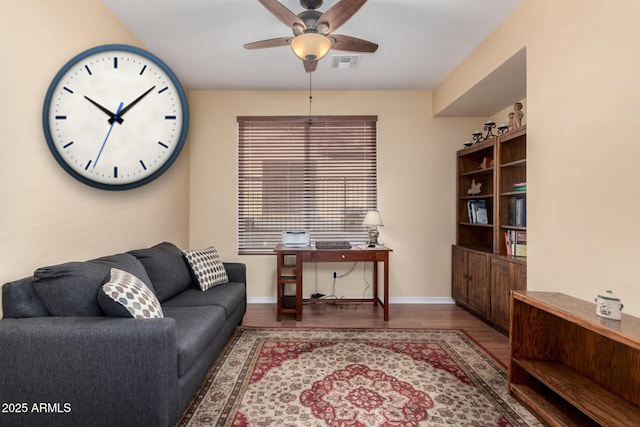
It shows 10h08m34s
